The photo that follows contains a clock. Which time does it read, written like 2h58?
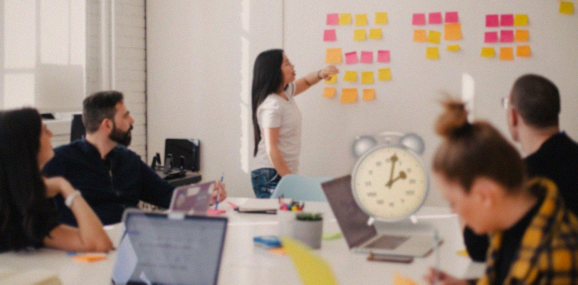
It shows 2h02
